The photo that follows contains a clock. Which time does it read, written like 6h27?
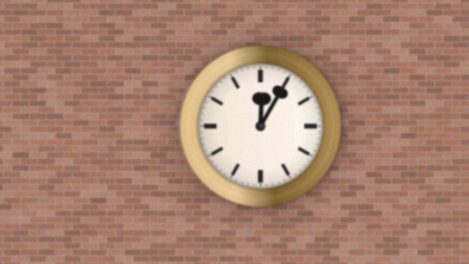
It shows 12h05
